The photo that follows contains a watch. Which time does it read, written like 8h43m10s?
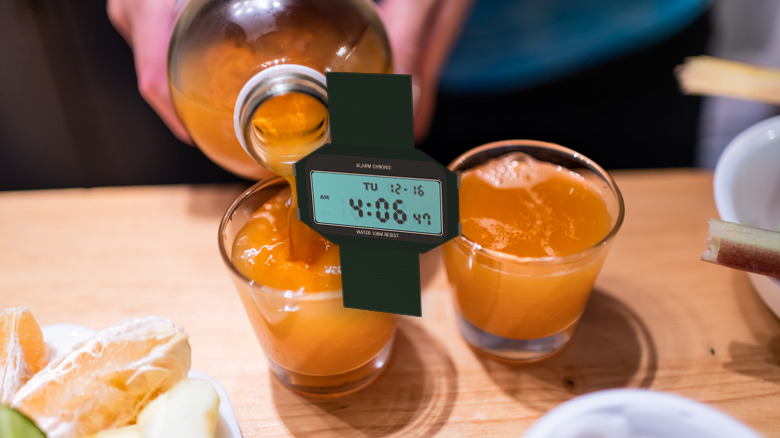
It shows 4h06m47s
